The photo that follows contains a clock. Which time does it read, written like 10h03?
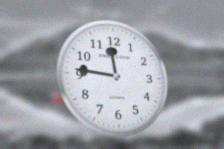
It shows 11h46
